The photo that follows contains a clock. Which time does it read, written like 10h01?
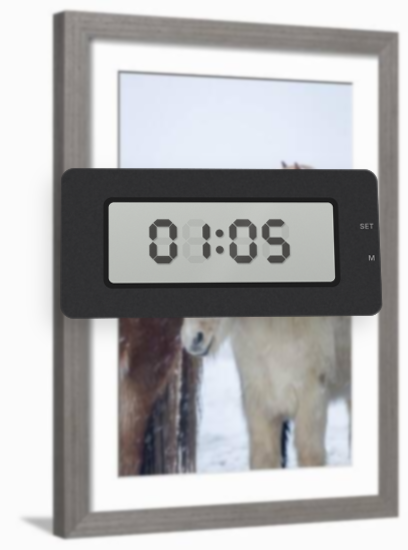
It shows 1h05
